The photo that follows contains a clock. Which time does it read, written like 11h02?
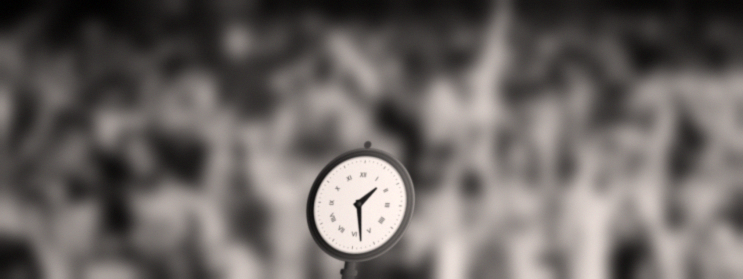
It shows 1h28
